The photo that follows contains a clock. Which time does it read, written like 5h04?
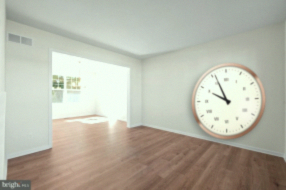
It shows 9h56
